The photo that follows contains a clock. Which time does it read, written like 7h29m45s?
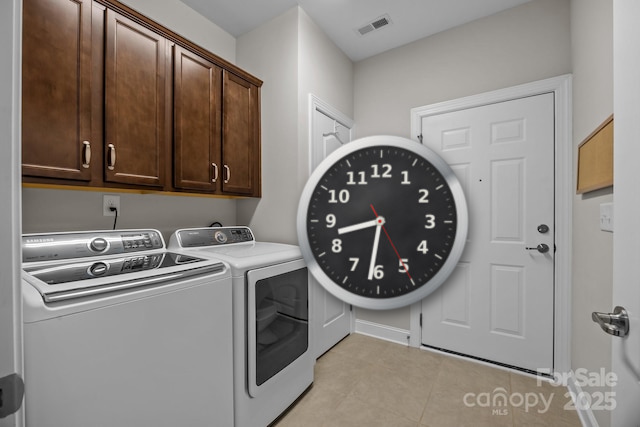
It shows 8h31m25s
